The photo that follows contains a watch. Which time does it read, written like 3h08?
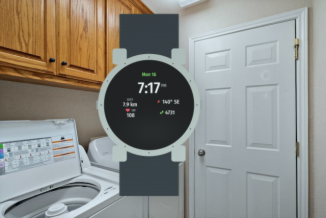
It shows 7h17
